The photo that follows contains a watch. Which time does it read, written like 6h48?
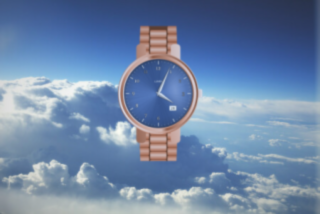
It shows 4h04
